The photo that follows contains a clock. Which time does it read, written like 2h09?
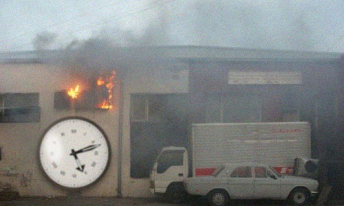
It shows 5h12
